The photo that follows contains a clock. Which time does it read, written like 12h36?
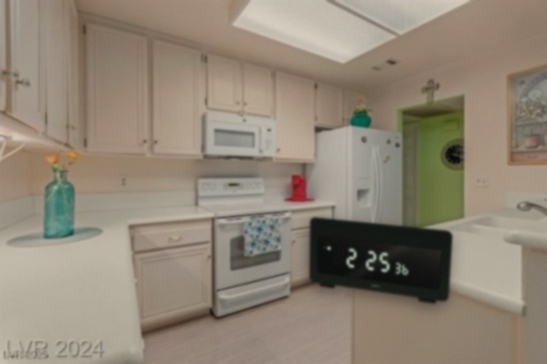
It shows 2h25
